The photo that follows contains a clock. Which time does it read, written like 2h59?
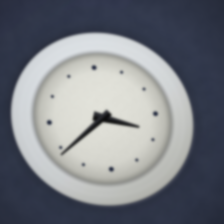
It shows 3h39
